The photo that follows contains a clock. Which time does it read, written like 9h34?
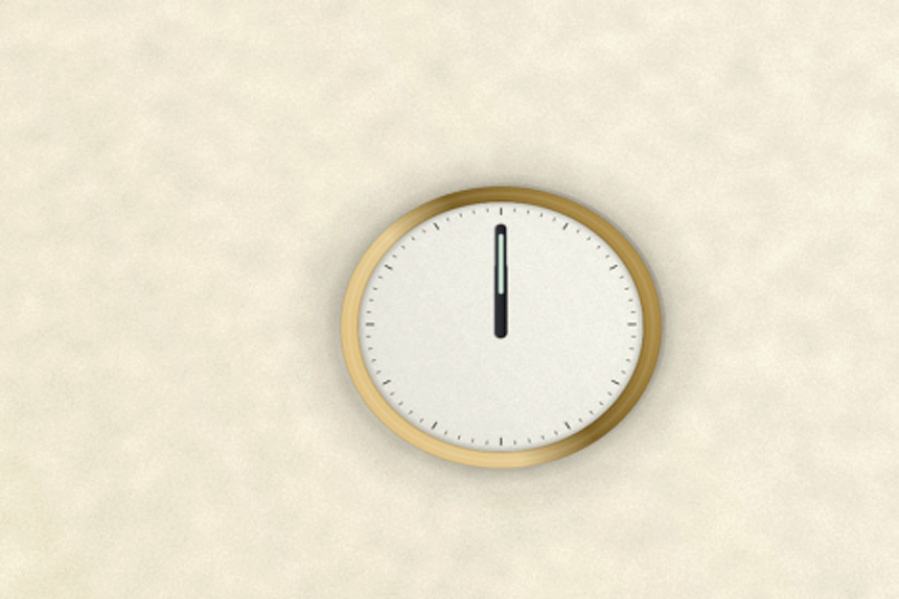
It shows 12h00
